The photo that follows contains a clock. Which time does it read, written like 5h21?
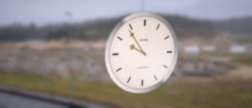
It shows 9h54
